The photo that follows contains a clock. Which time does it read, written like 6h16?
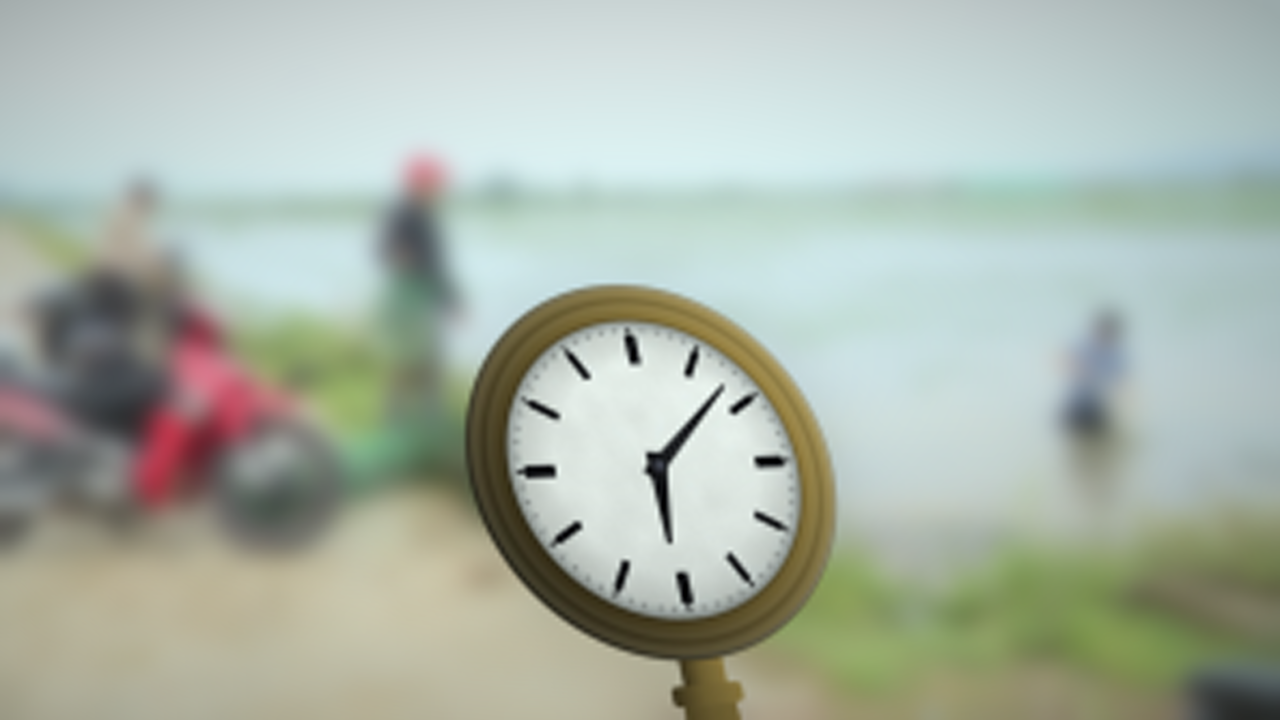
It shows 6h08
